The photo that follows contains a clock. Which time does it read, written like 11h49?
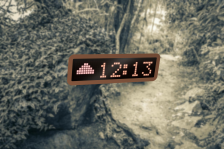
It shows 12h13
